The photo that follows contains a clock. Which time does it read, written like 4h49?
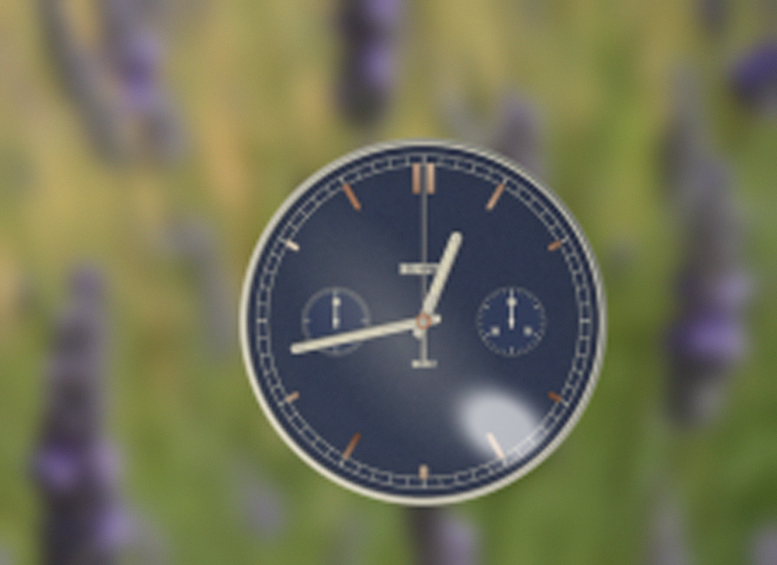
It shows 12h43
